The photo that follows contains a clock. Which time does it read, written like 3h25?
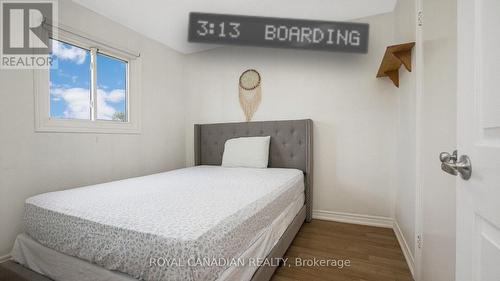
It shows 3h13
